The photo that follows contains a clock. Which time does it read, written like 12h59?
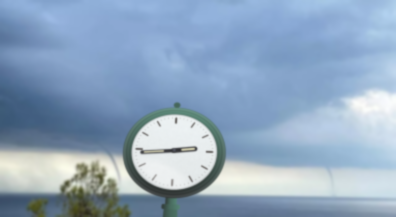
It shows 2h44
